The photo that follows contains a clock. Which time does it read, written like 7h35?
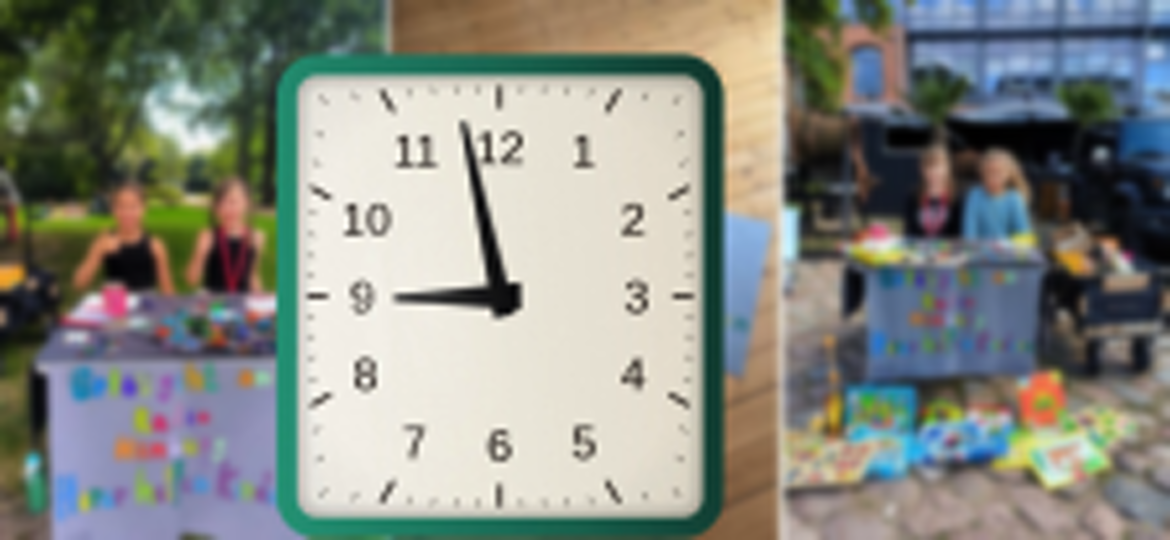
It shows 8h58
